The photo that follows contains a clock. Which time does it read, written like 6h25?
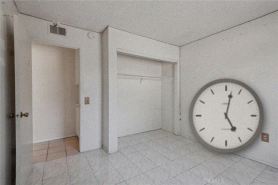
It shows 5h02
